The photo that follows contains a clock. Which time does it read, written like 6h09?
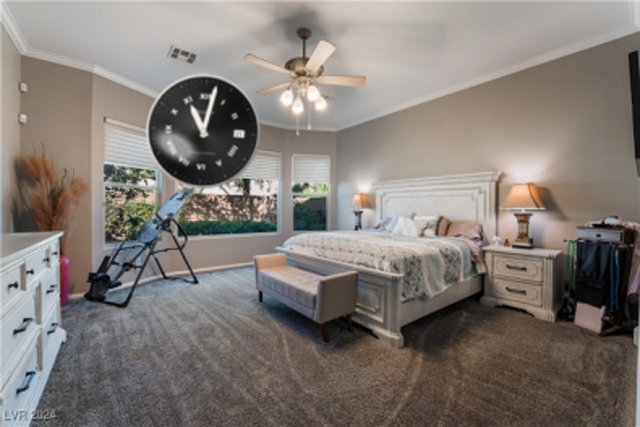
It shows 11h02
